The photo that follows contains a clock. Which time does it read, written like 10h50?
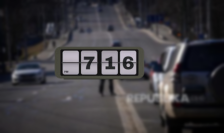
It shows 7h16
